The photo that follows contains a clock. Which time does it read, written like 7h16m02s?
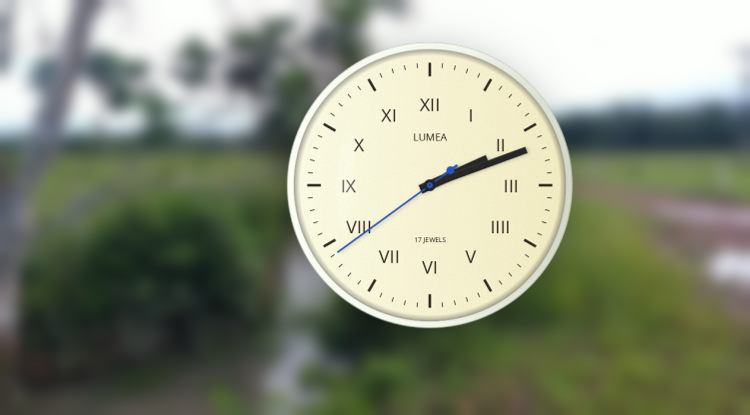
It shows 2h11m39s
